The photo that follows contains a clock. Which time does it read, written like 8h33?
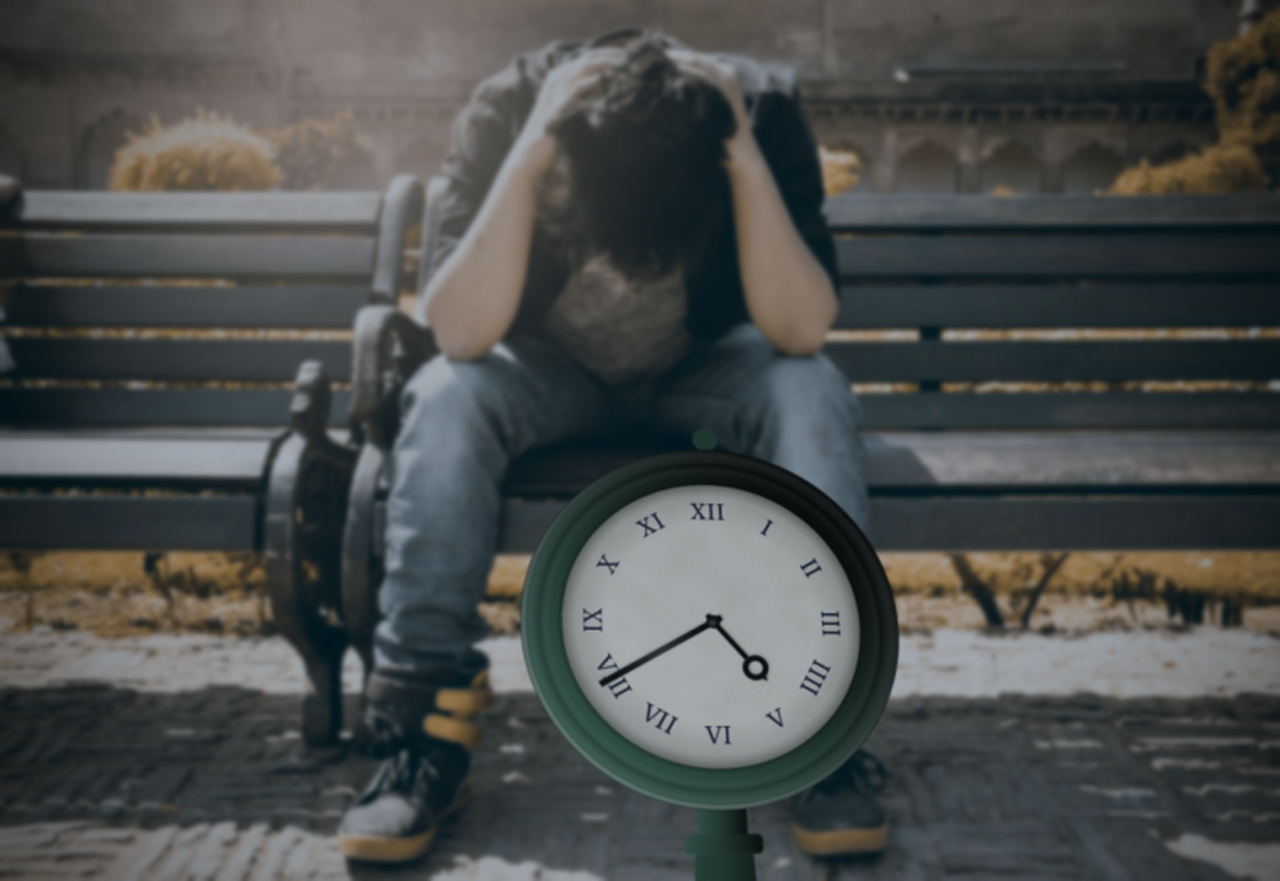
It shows 4h40
